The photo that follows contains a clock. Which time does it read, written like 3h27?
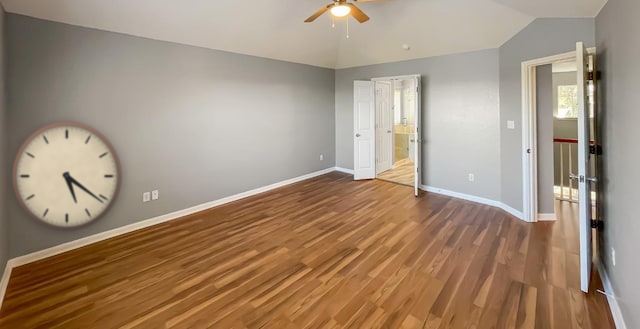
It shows 5h21
